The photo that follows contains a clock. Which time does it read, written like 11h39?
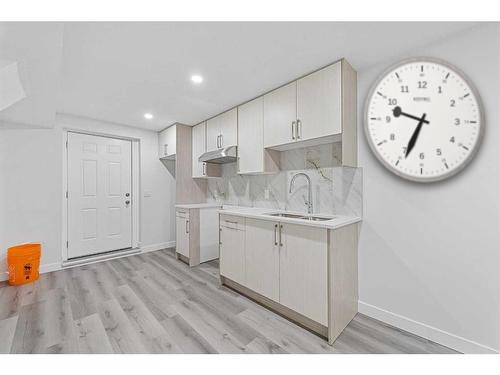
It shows 9h34
